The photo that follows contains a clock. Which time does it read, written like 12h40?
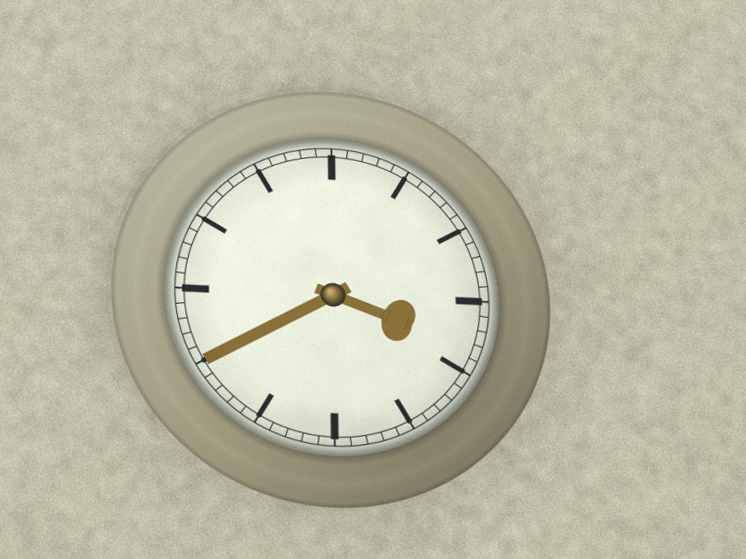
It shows 3h40
